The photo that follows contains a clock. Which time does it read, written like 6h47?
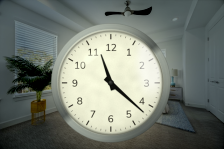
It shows 11h22
